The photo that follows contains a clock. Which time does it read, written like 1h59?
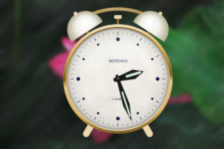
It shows 2h27
